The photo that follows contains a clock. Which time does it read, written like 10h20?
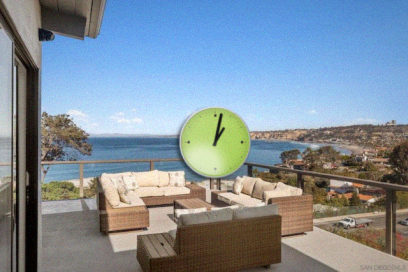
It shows 1h02
